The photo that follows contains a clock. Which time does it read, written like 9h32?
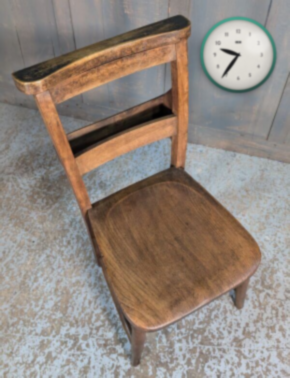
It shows 9h36
